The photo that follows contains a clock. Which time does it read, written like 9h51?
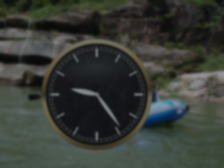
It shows 9h24
